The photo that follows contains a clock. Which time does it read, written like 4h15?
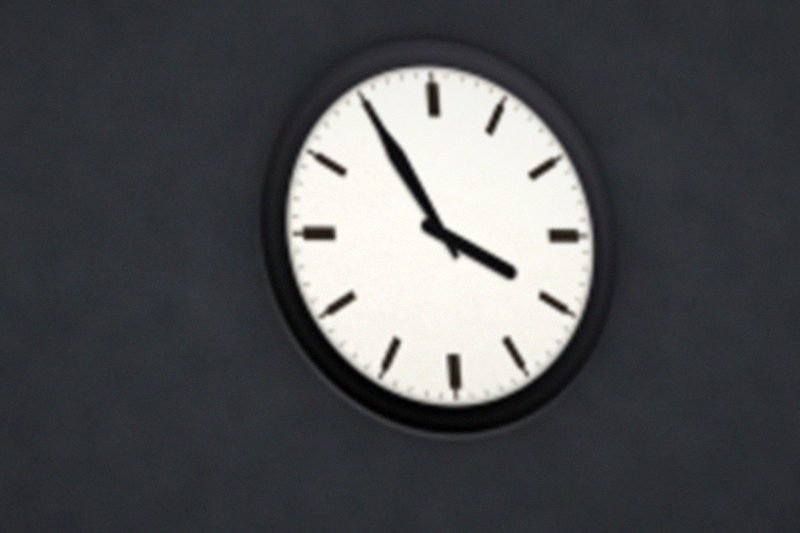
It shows 3h55
